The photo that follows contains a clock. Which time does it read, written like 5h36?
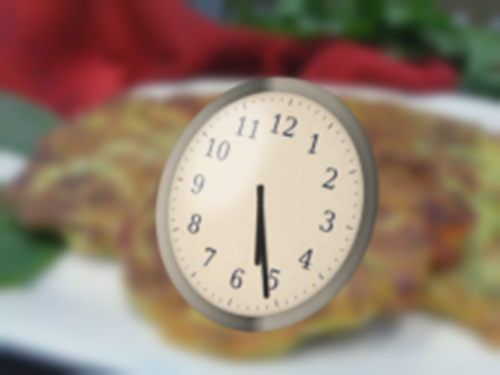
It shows 5h26
